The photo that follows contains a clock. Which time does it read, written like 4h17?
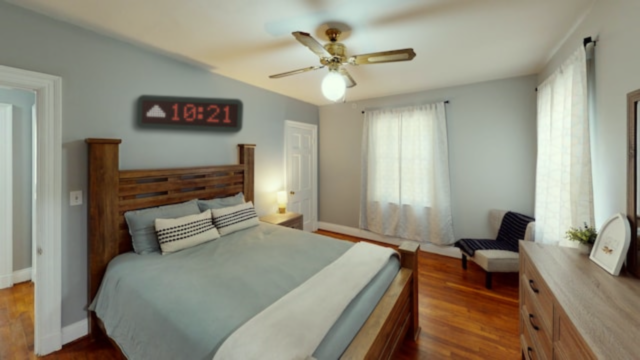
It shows 10h21
